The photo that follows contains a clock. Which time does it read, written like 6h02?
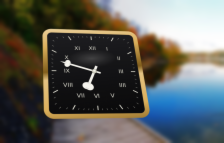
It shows 6h48
